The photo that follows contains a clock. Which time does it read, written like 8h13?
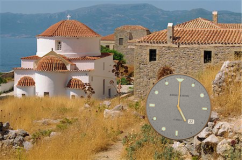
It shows 5h00
